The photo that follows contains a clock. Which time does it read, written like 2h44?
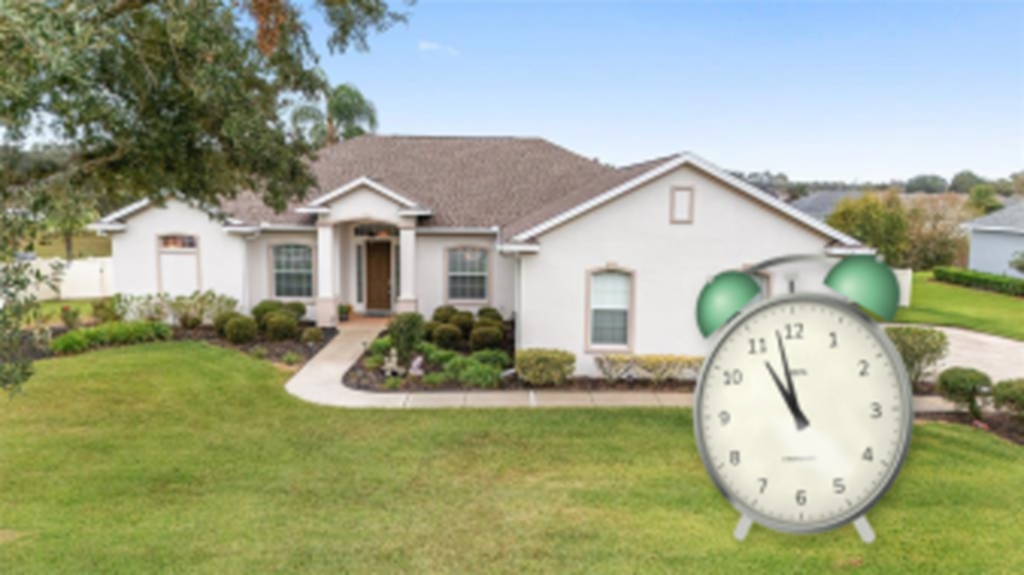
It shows 10h58
